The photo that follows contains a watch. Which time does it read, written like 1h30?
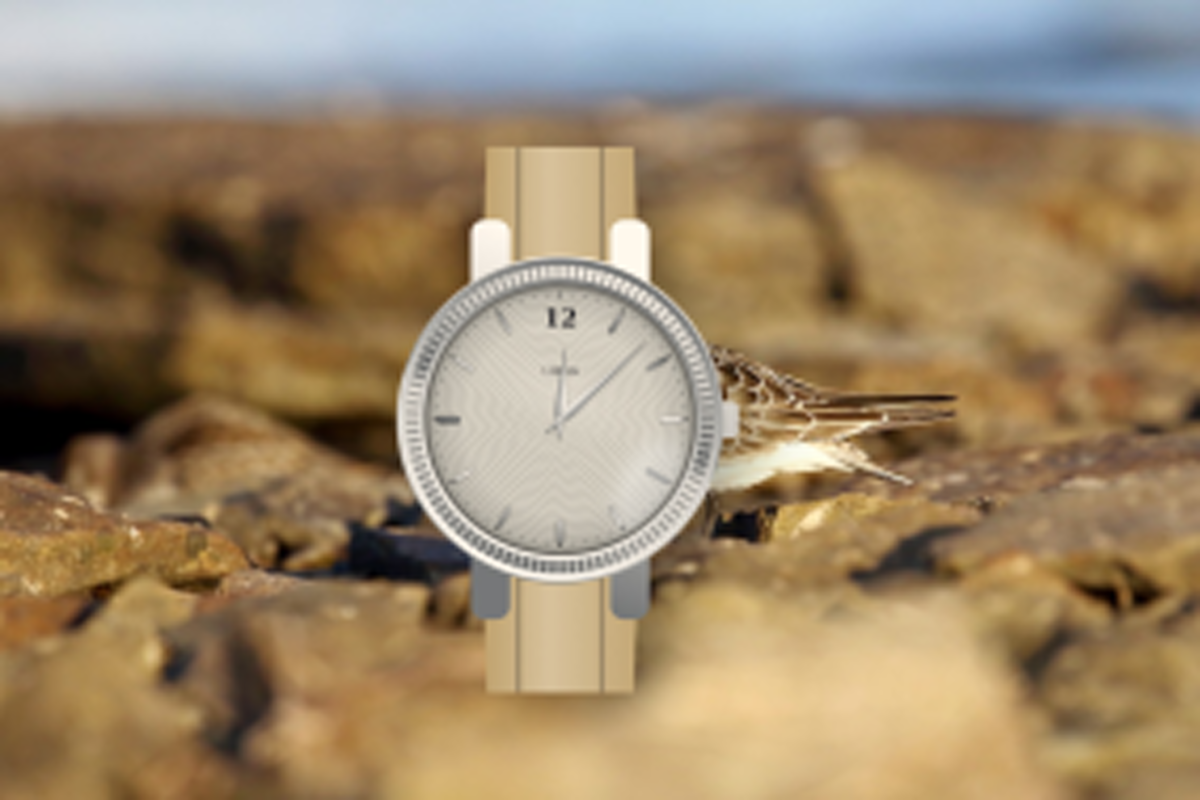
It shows 12h08
